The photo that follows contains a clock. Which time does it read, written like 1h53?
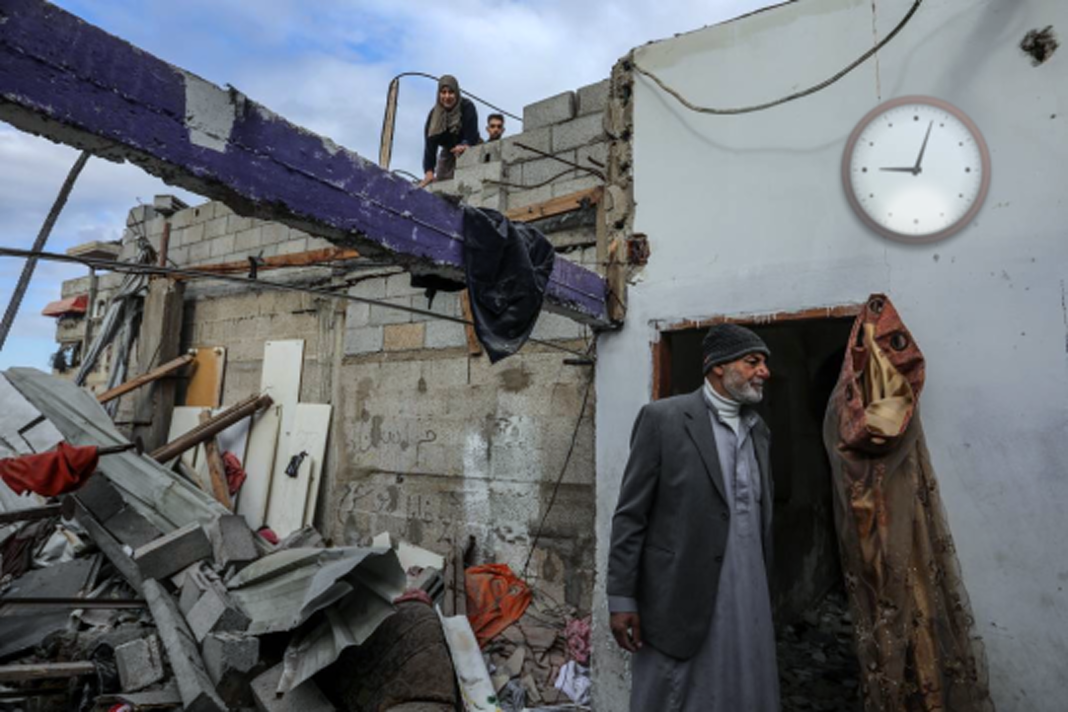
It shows 9h03
